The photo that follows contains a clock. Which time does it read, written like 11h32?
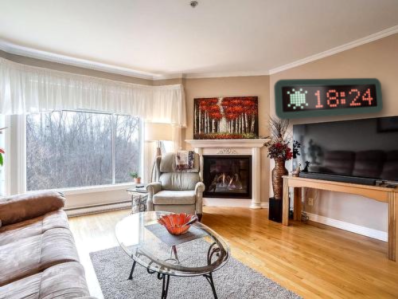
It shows 18h24
